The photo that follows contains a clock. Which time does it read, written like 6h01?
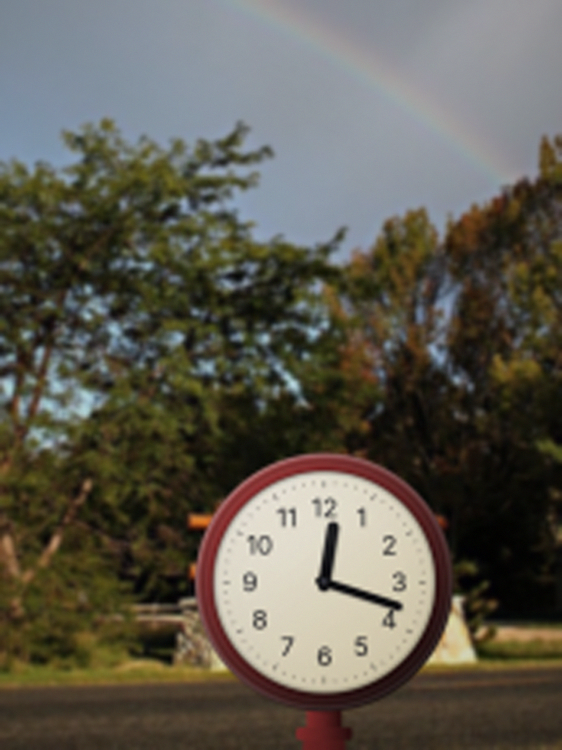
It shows 12h18
